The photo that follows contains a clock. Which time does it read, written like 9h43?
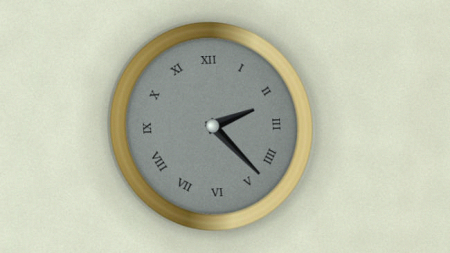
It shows 2h23
